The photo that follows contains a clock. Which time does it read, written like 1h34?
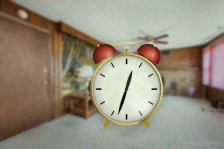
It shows 12h33
